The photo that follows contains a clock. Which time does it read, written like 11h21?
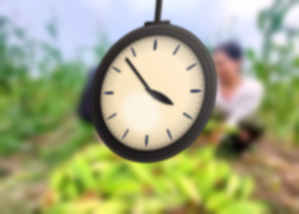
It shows 3h53
